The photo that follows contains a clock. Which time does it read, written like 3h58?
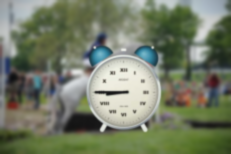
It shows 8h45
